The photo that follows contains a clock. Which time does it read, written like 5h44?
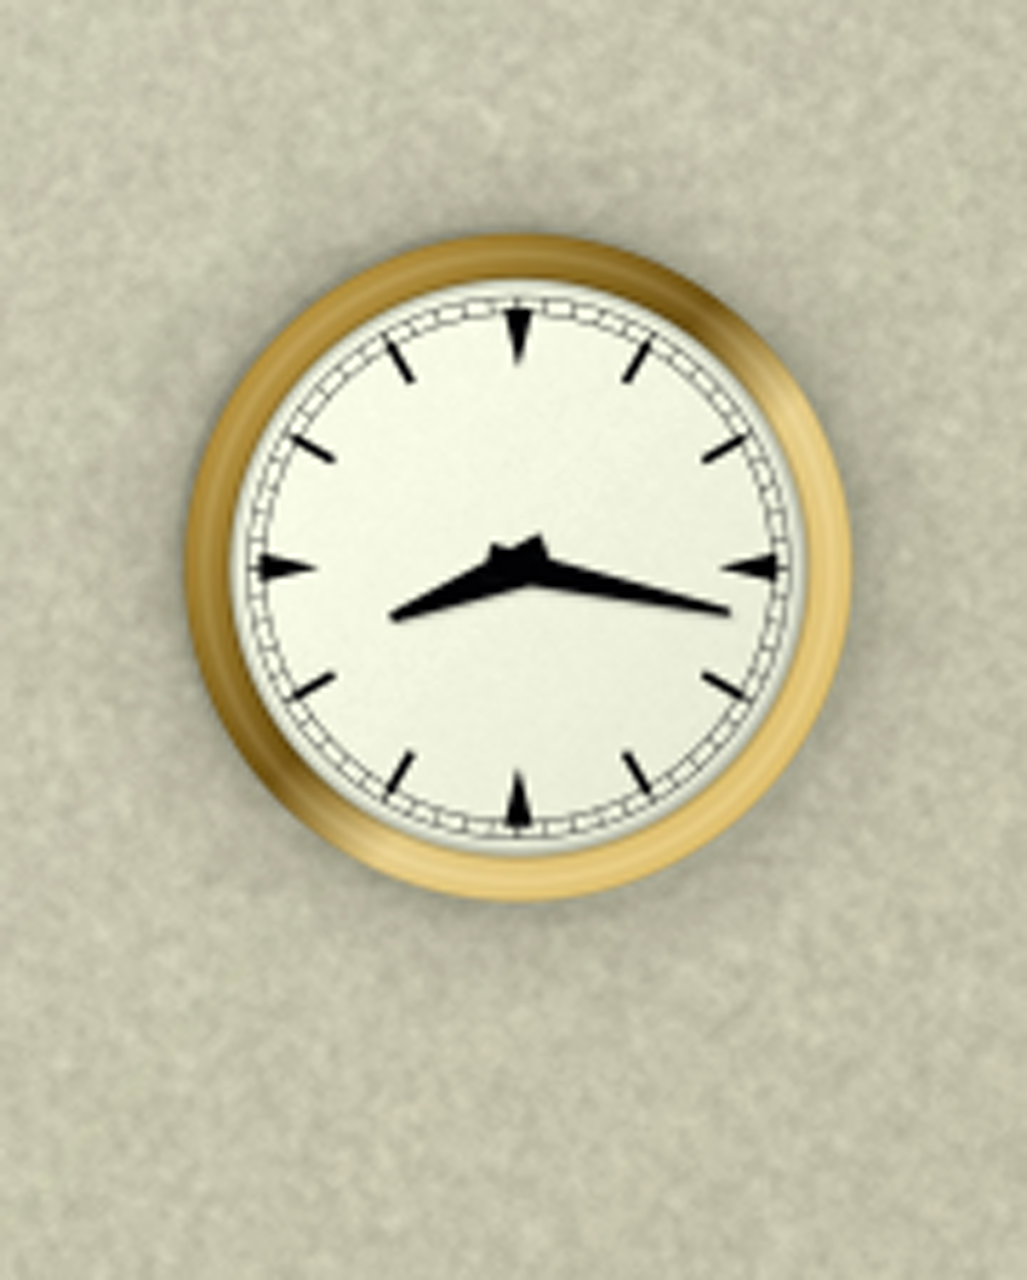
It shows 8h17
